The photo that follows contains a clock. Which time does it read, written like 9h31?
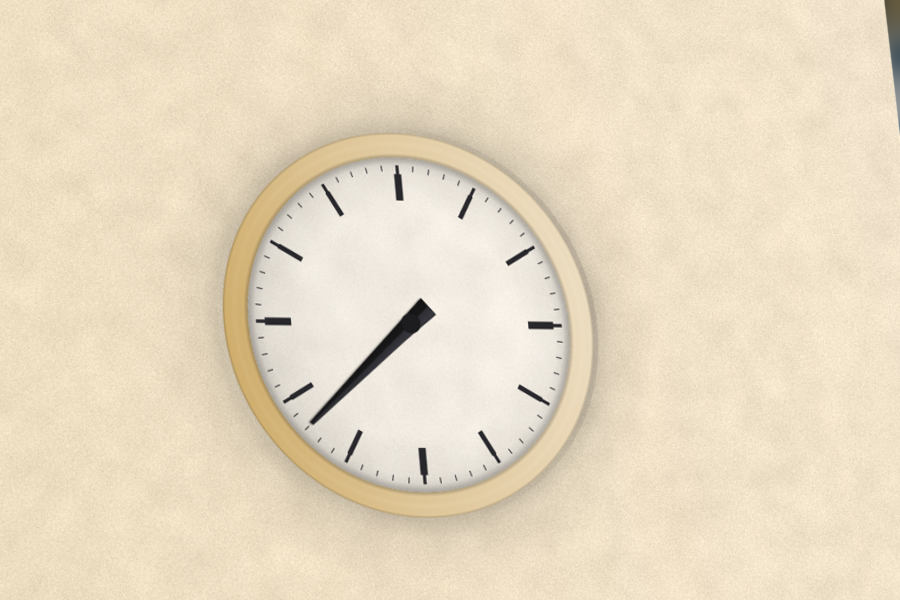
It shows 7h38
